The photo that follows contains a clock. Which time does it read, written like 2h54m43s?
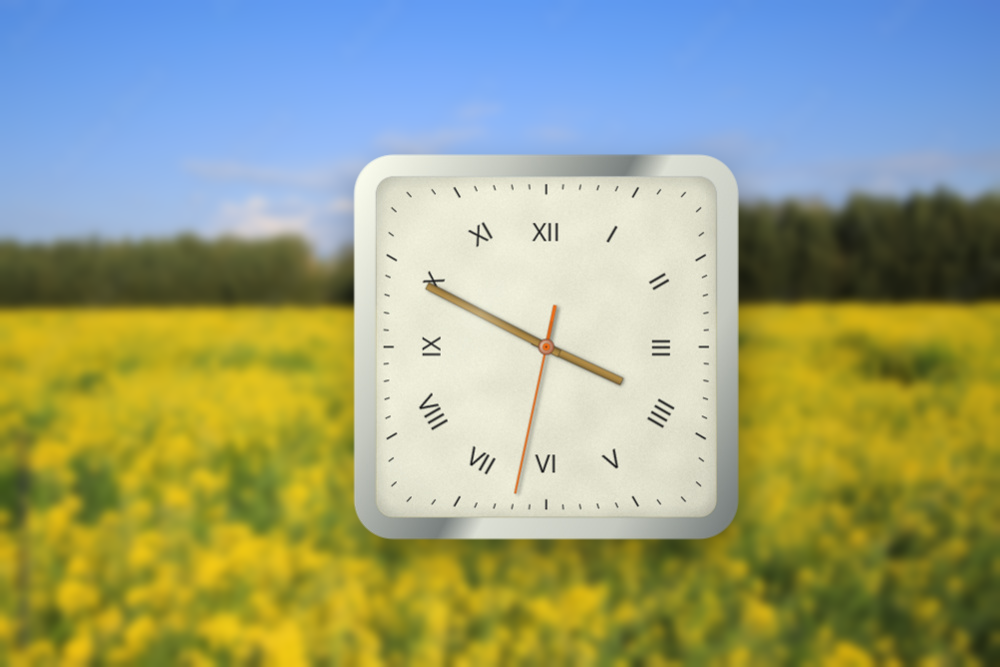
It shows 3h49m32s
